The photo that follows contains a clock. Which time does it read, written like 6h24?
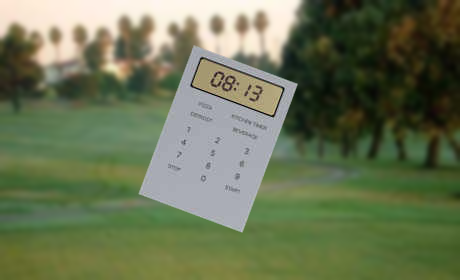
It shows 8h13
